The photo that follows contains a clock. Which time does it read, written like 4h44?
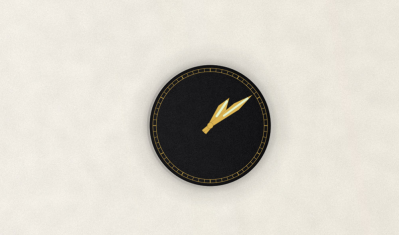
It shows 1h09
